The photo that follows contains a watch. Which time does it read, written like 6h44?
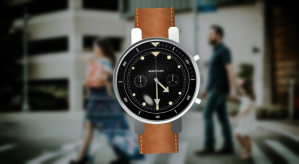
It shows 4h30
